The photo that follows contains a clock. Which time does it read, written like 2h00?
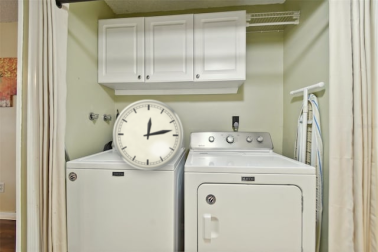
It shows 12h13
